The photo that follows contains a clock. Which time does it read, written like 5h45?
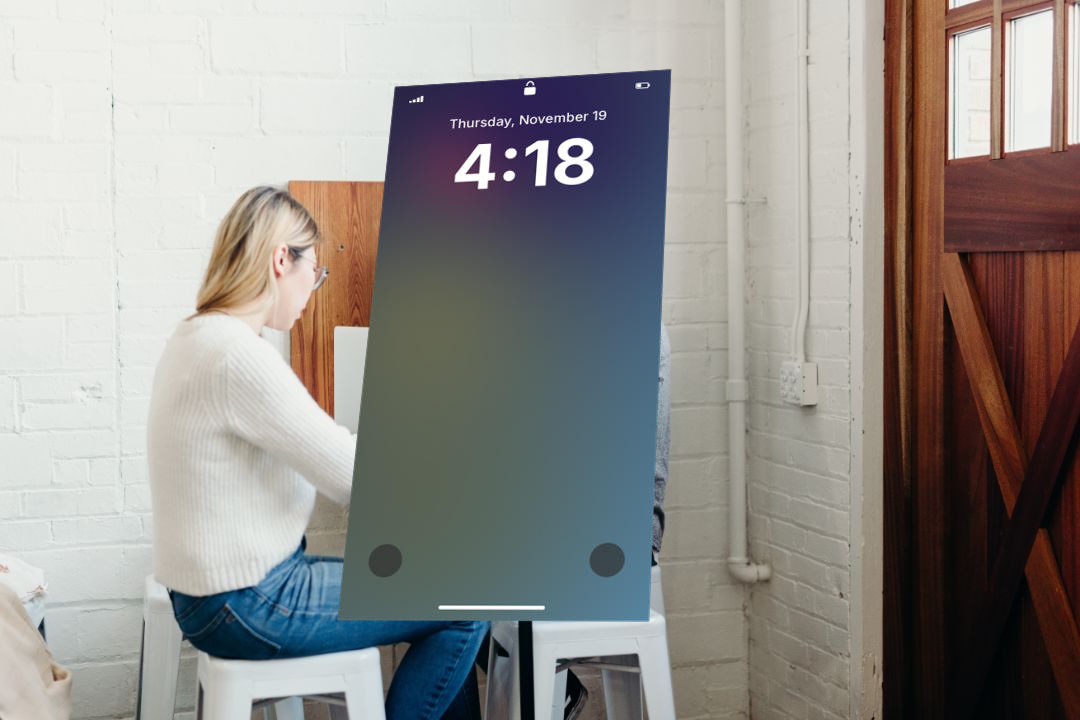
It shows 4h18
